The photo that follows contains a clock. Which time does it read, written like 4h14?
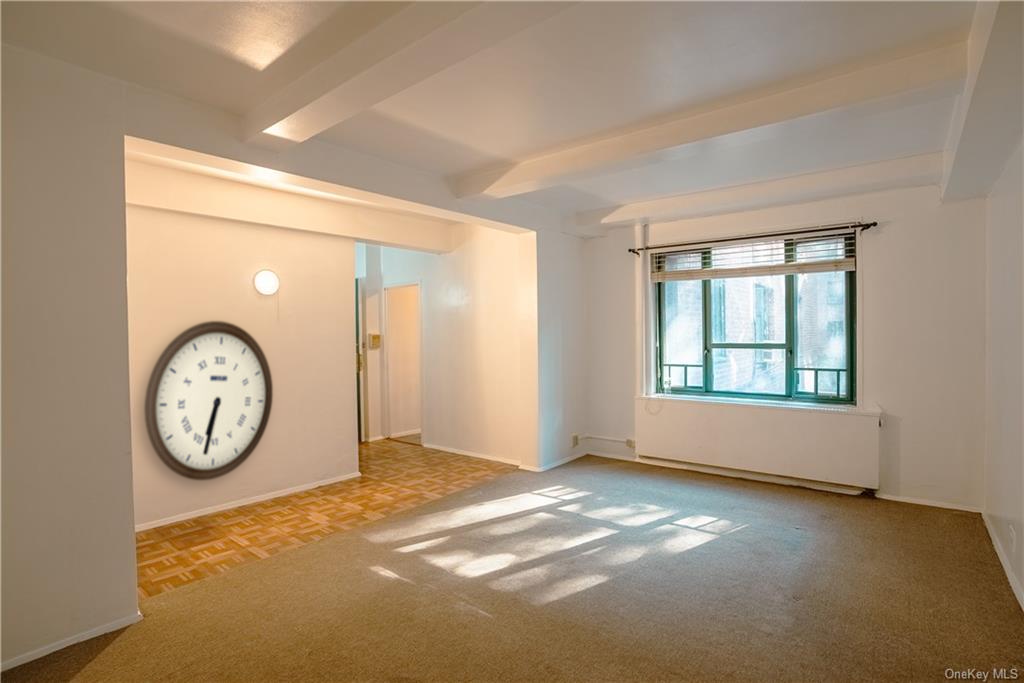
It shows 6h32
